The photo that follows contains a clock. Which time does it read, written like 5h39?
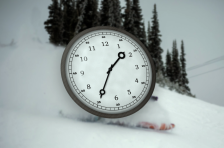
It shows 1h35
